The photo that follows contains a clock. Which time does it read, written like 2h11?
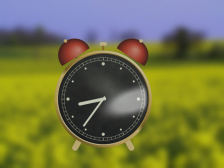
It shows 8h36
